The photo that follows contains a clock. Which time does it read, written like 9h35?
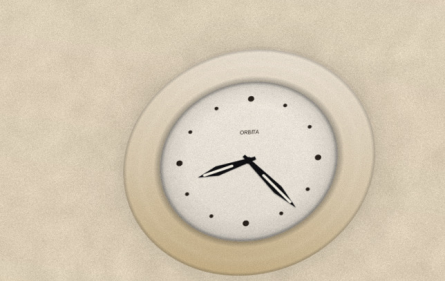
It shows 8h23
